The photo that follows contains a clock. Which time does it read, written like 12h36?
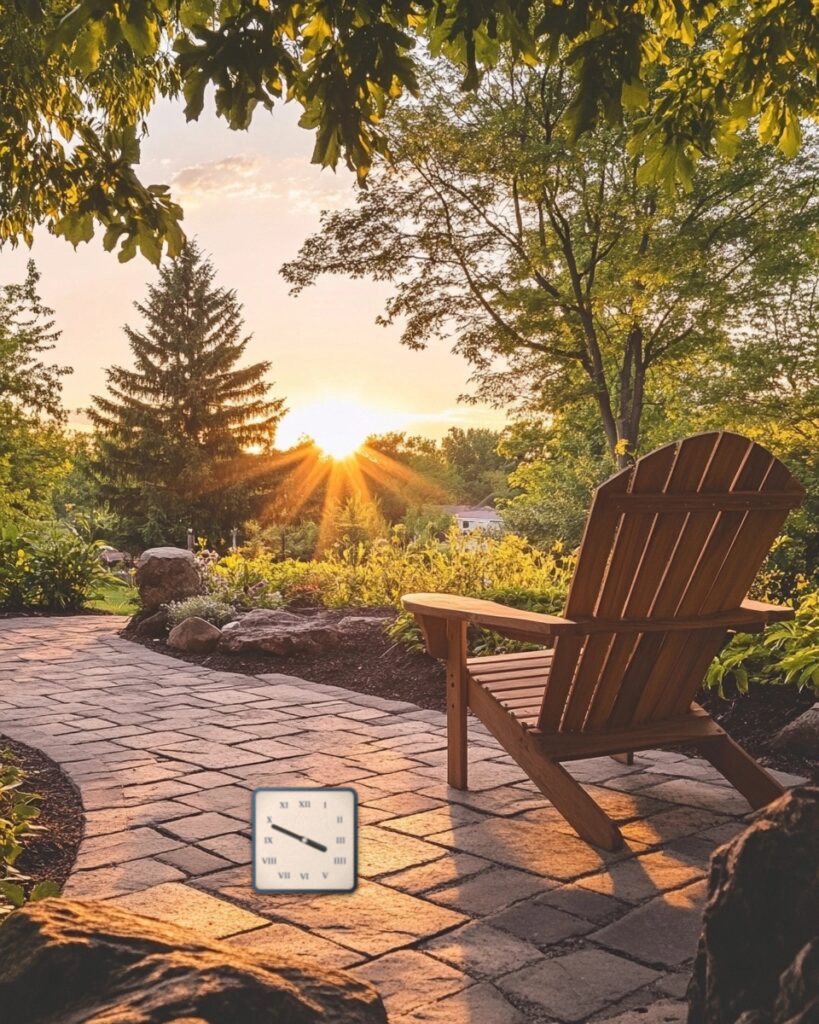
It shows 3h49
